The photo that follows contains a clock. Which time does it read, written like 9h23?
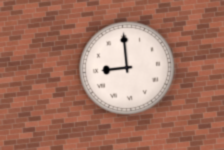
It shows 9h00
